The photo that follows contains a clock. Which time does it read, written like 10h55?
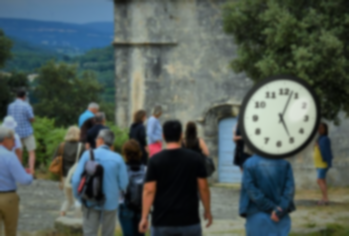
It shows 5h03
